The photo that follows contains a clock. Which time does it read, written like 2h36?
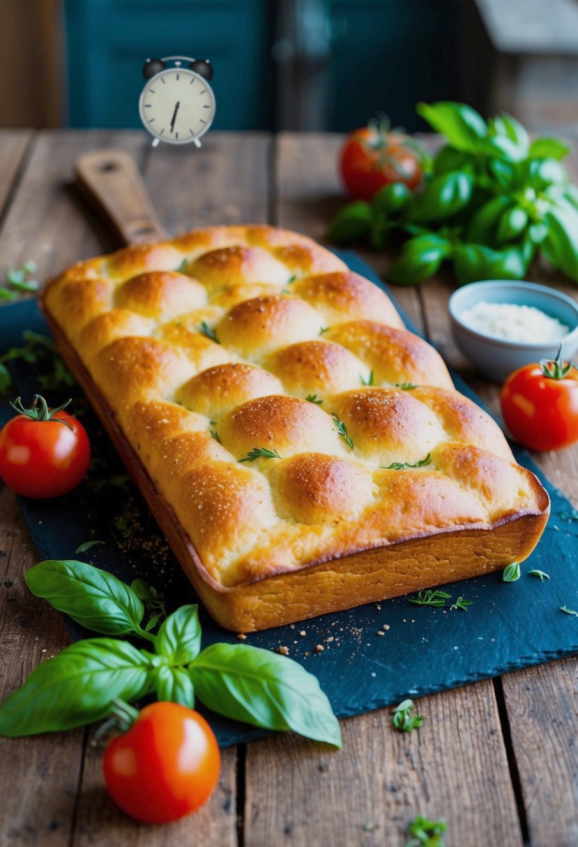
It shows 6h32
